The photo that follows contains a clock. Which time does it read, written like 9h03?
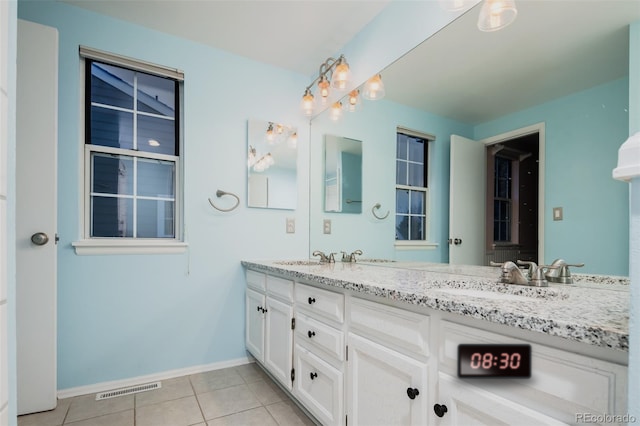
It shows 8h30
